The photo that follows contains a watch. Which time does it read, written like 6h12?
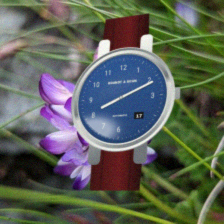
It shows 8h11
